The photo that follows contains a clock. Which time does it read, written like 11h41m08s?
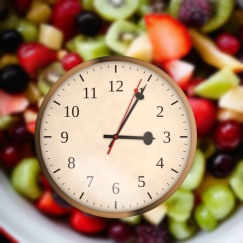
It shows 3h05m04s
